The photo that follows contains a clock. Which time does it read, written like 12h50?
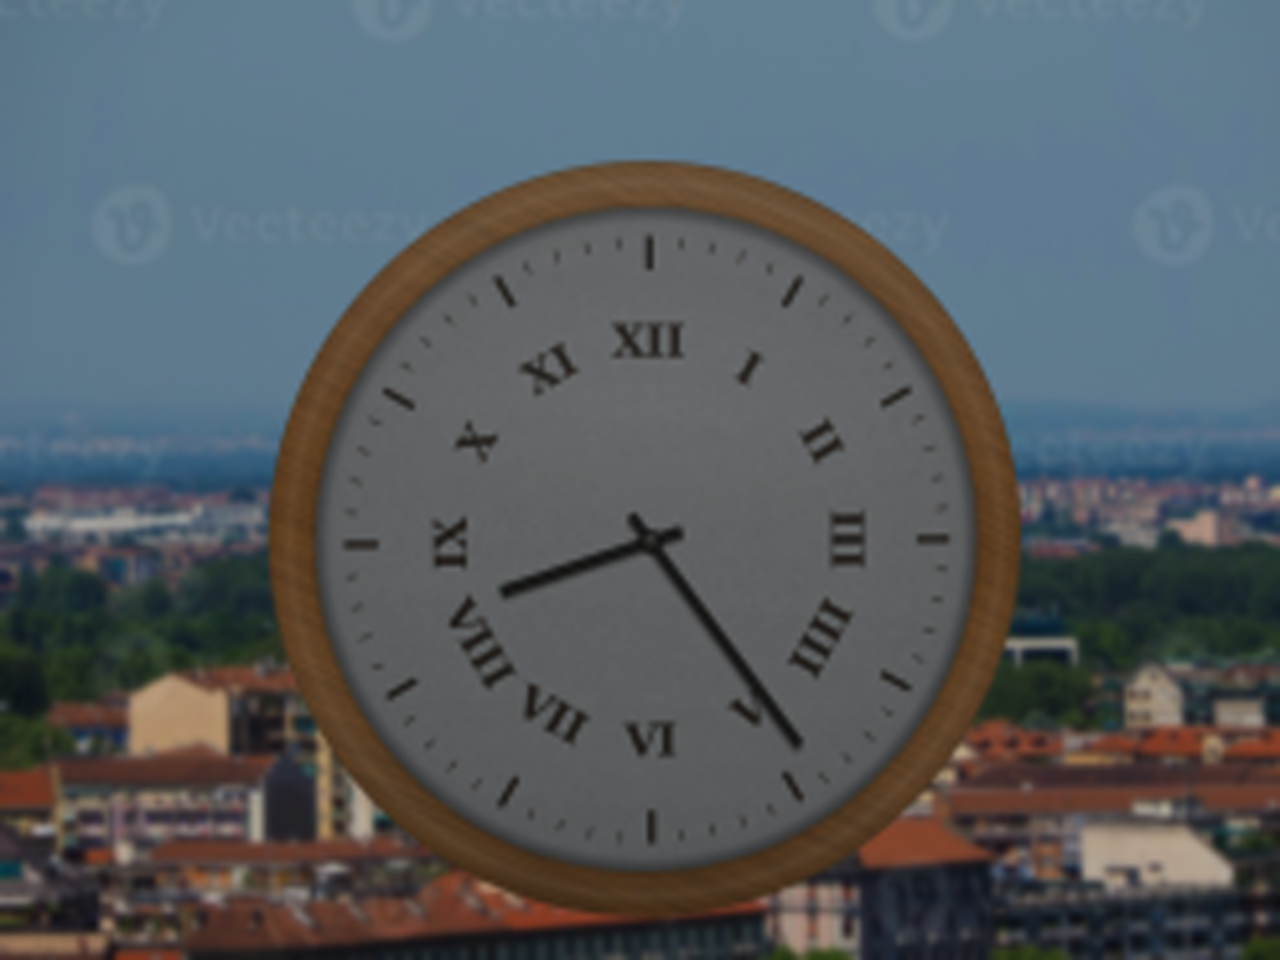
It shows 8h24
